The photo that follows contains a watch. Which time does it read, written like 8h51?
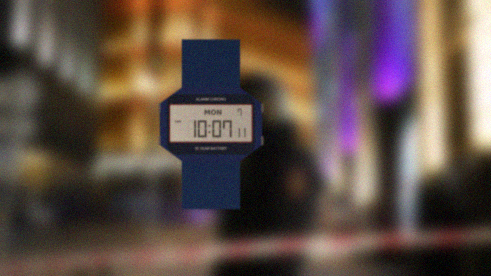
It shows 10h07
